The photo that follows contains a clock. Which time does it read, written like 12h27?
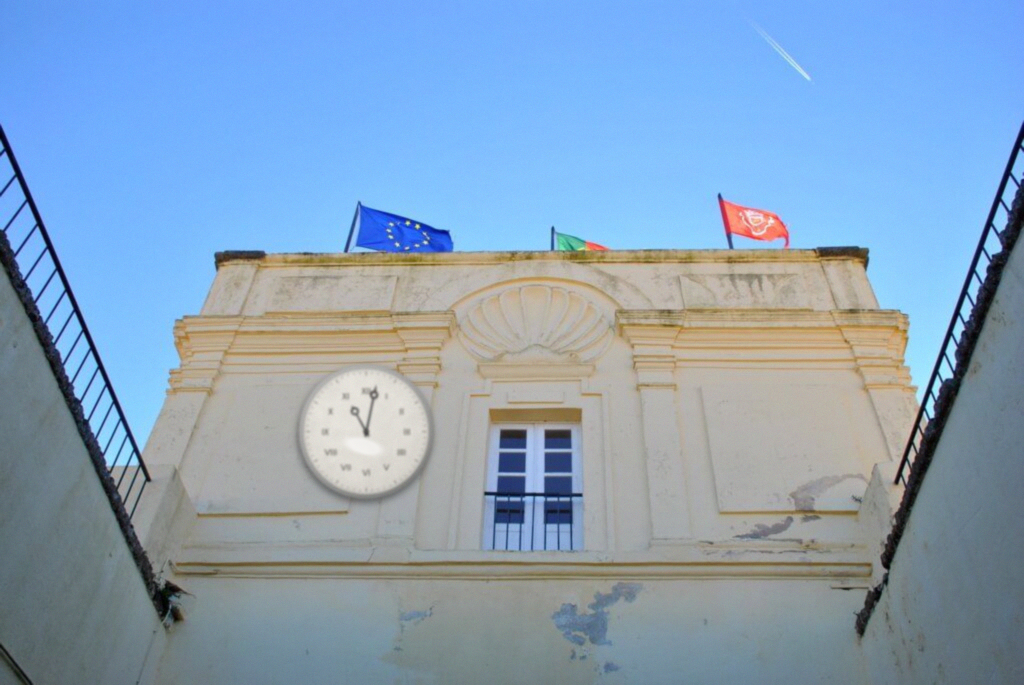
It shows 11h02
